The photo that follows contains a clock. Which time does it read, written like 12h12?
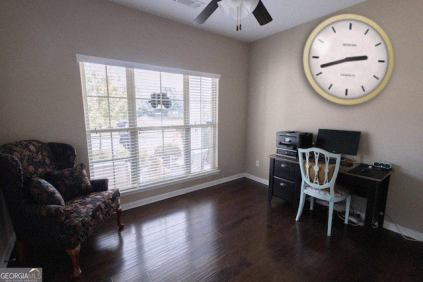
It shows 2h42
